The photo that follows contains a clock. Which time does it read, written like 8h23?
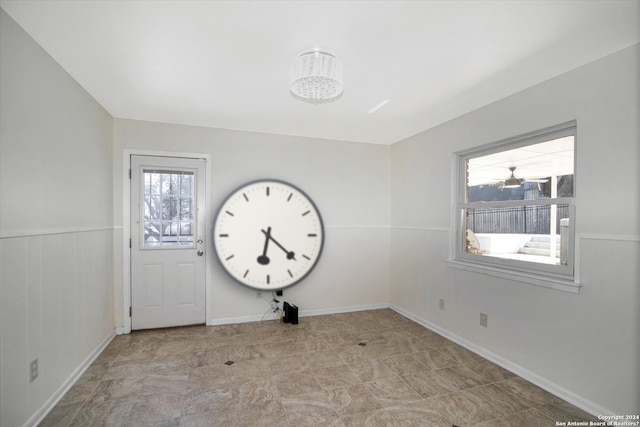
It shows 6h22
